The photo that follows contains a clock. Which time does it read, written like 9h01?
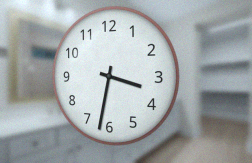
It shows 3h32
